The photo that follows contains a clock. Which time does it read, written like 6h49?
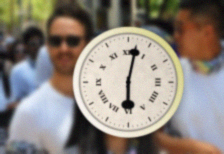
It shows 6h02
